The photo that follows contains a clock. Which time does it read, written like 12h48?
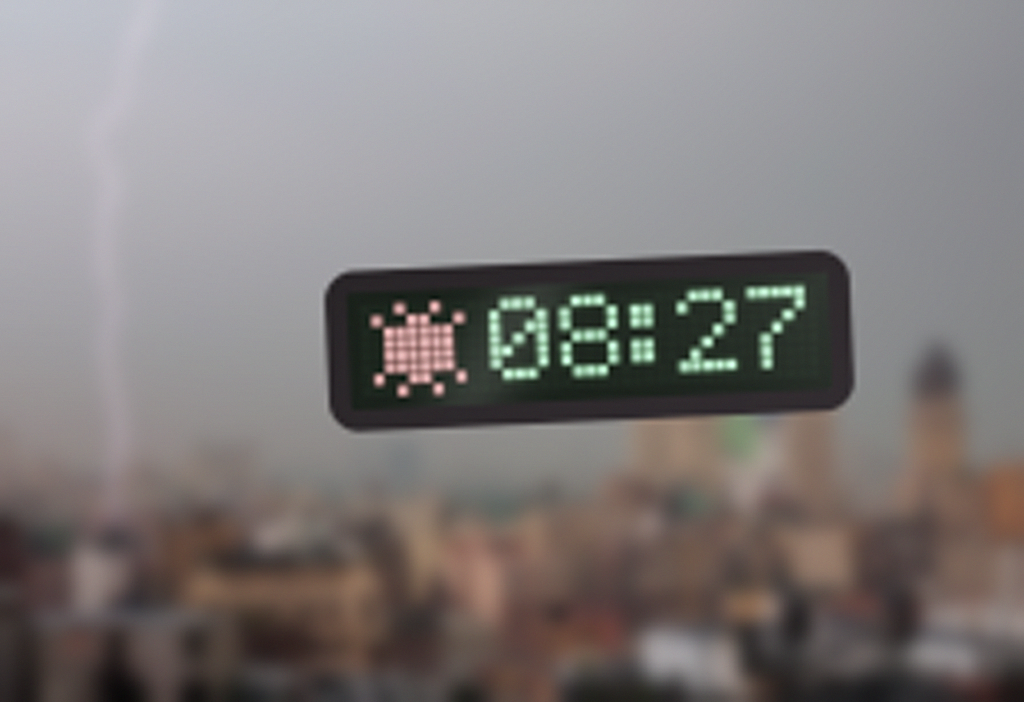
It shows 8h27
